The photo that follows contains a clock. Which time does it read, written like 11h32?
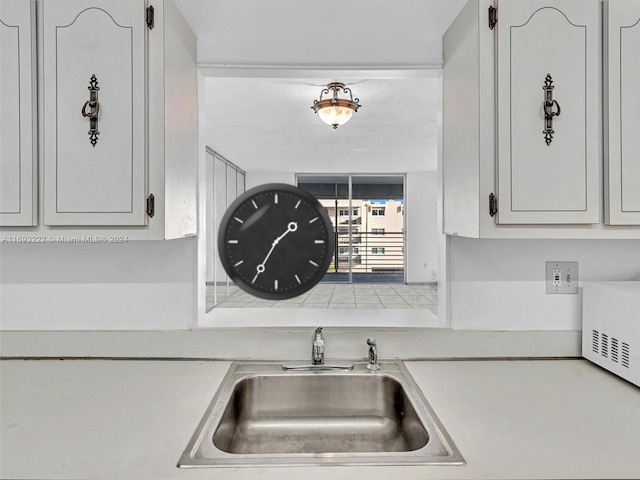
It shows 1h35
